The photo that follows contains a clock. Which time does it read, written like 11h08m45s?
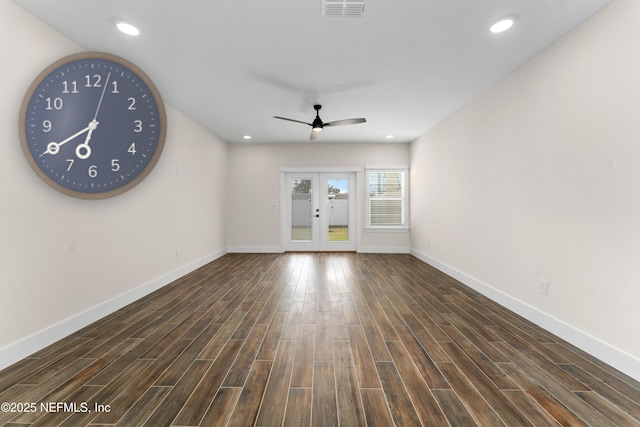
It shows 6h40m03s
